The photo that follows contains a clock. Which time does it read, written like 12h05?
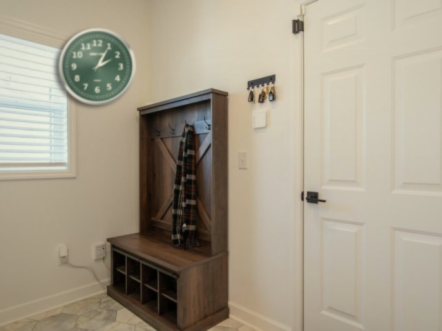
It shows 2h05
